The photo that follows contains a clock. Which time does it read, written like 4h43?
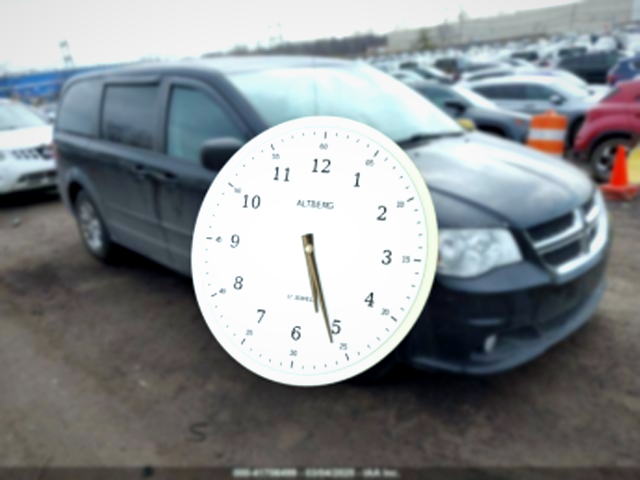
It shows 5h26
